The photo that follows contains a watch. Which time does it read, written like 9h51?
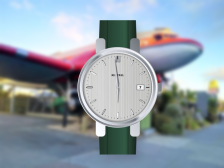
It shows 5h59
